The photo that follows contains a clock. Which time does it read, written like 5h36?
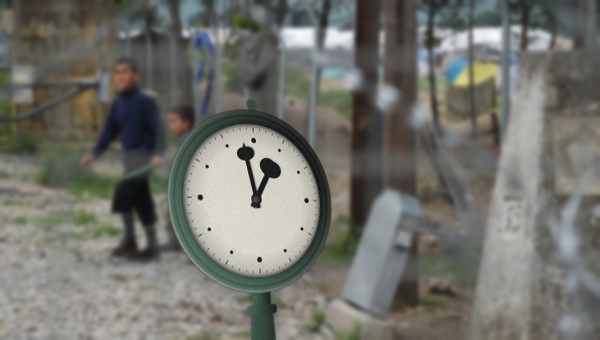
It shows 12h58
